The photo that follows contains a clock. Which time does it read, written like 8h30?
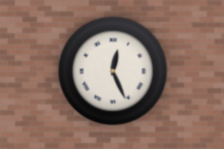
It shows 12h26
